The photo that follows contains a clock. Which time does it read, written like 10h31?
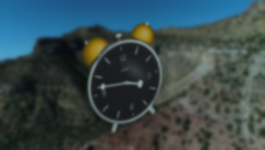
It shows 3h47
